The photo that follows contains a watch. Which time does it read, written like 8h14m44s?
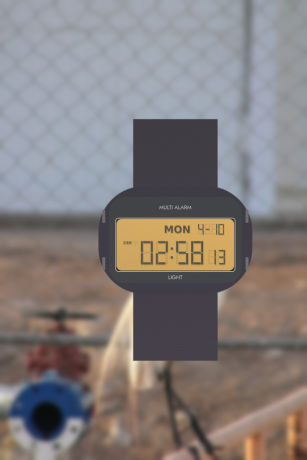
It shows 2h58m13s
